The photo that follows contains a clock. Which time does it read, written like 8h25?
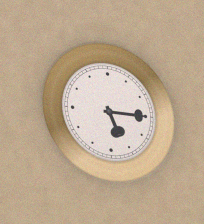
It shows 5h15
